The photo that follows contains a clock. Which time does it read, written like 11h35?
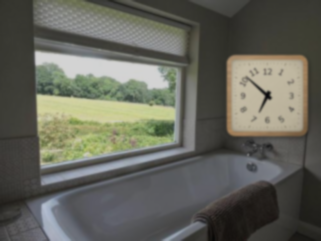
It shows 6h52
